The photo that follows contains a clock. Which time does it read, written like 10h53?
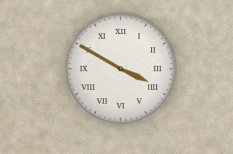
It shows 3h50
